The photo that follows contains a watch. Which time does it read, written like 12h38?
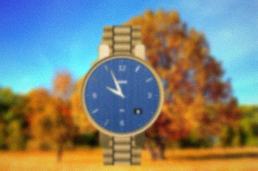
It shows 9h56
